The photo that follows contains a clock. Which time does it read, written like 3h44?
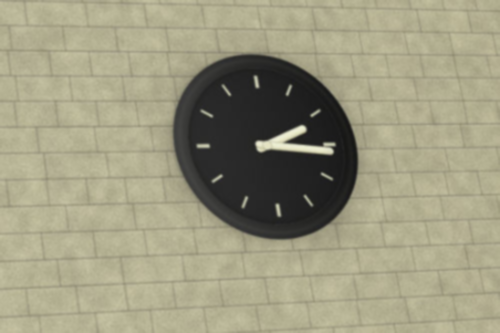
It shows 2h16
